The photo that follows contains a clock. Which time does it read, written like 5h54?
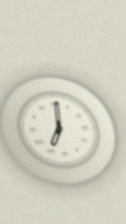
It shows 7h01
